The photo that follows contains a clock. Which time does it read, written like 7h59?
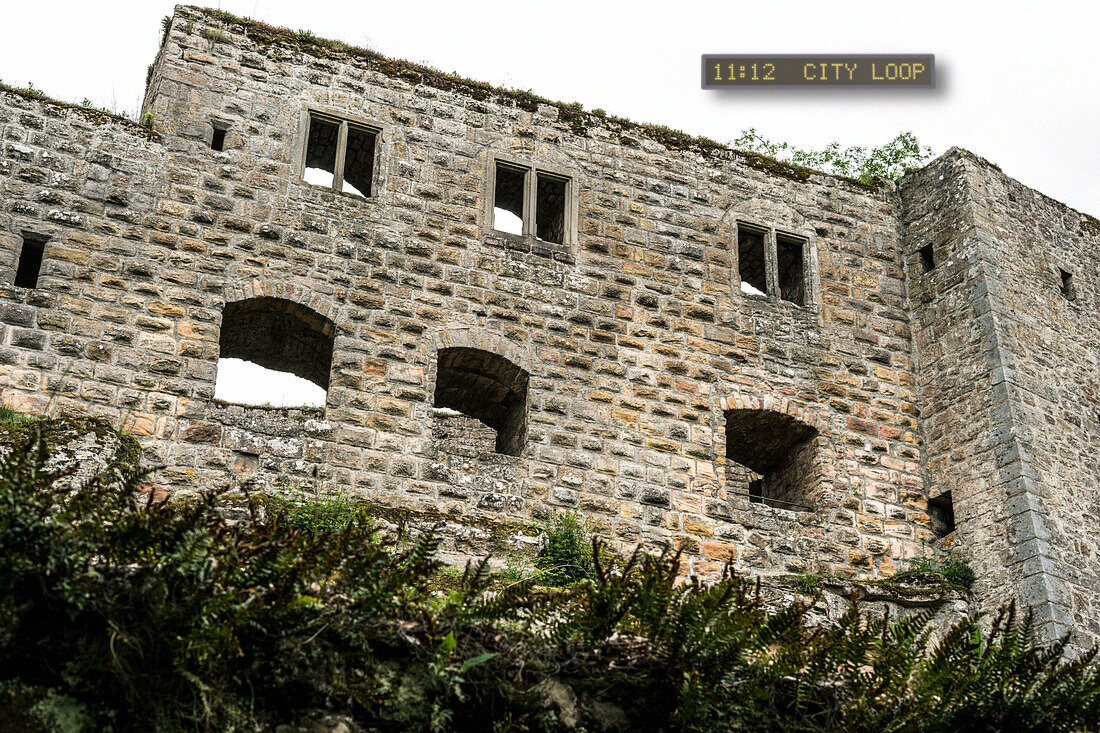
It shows 11h12
